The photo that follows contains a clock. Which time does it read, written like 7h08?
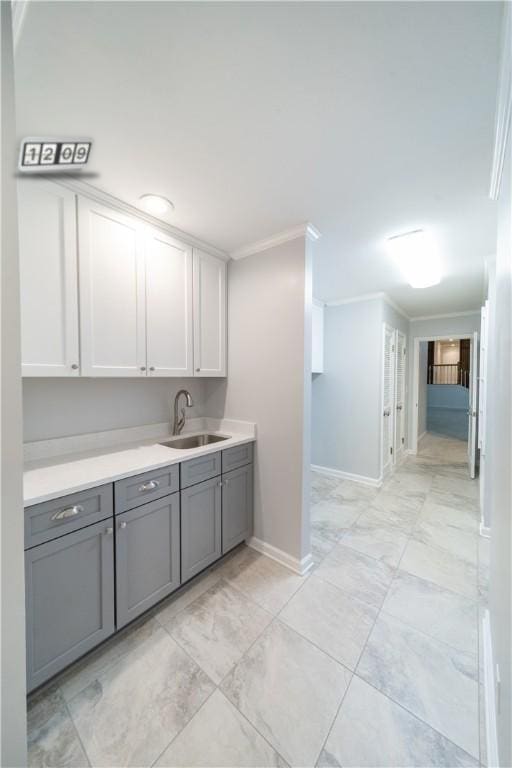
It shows 12h09
